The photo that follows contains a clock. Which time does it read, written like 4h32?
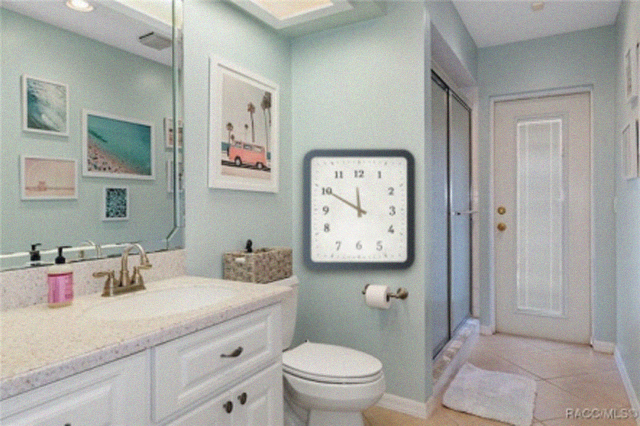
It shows 11h50
